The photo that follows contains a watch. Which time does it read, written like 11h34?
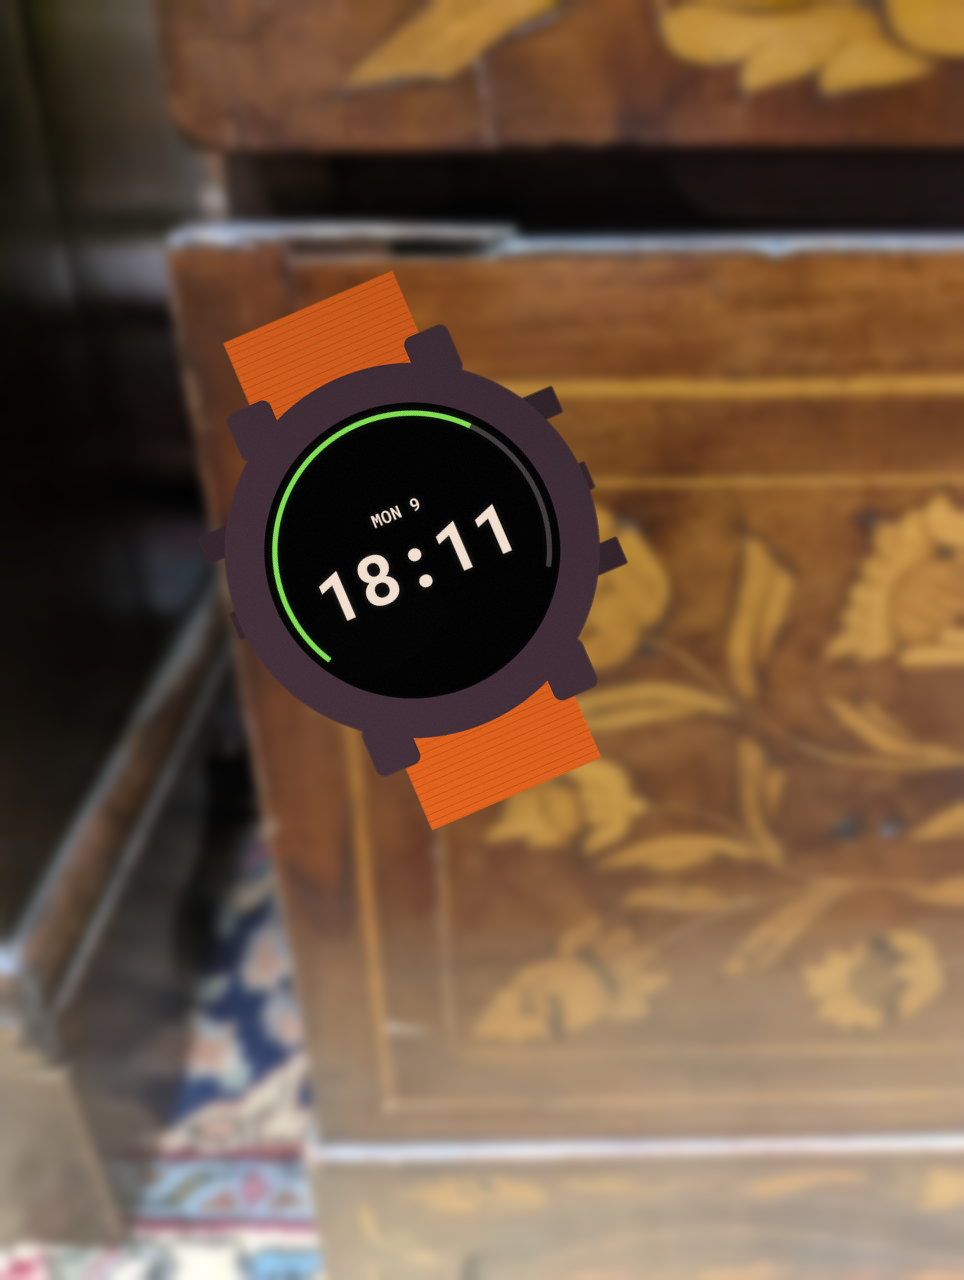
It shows 18h11
